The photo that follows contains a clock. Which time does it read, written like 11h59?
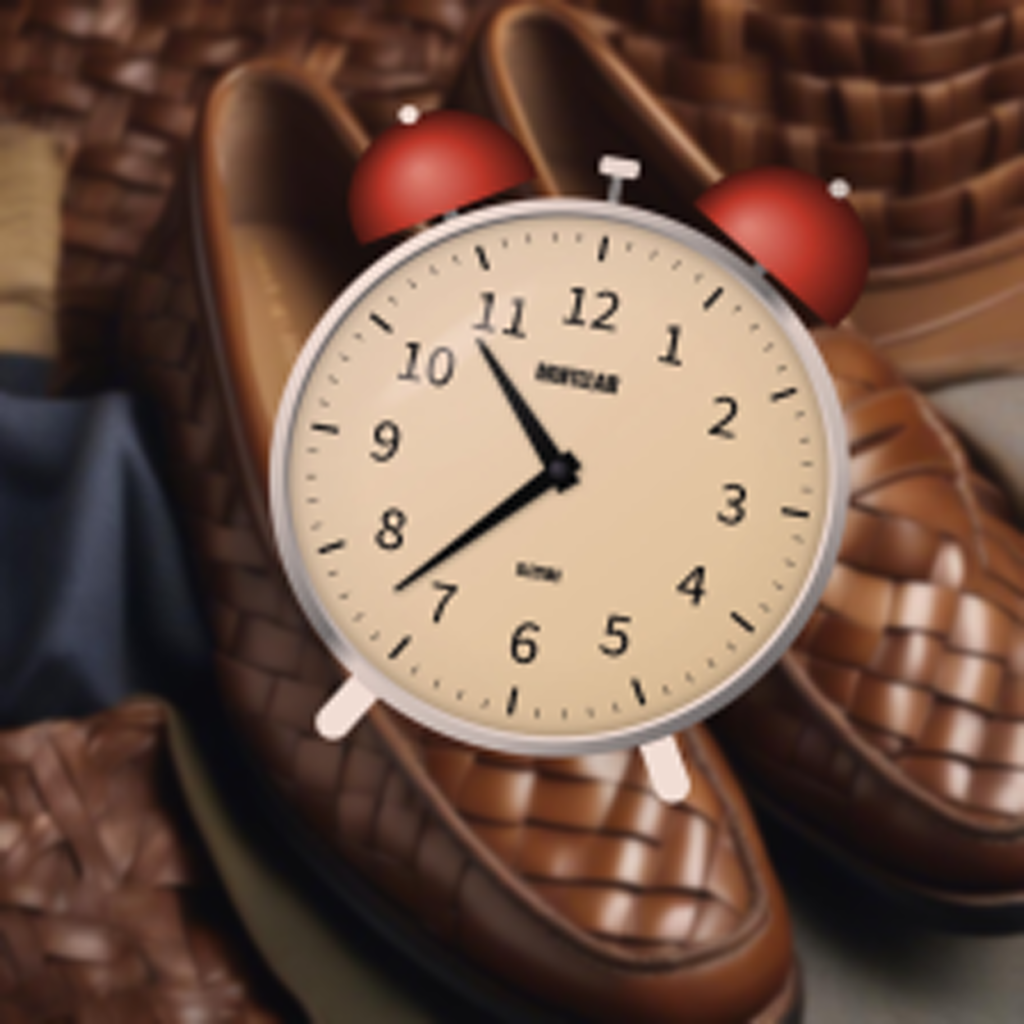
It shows 10h37
